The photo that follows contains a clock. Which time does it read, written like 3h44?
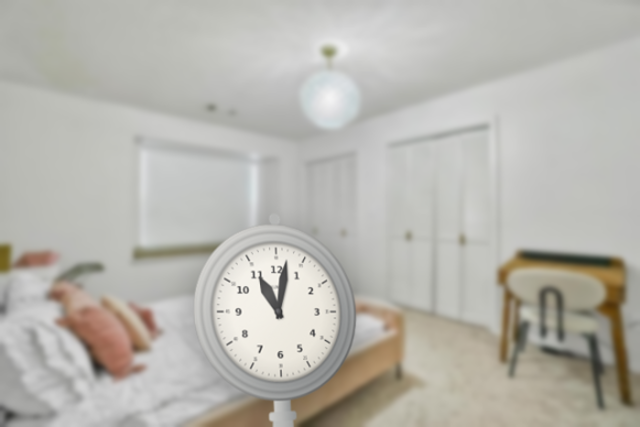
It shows 11h02
